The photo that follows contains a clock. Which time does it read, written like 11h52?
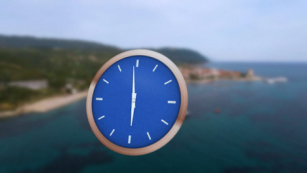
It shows 5h59
